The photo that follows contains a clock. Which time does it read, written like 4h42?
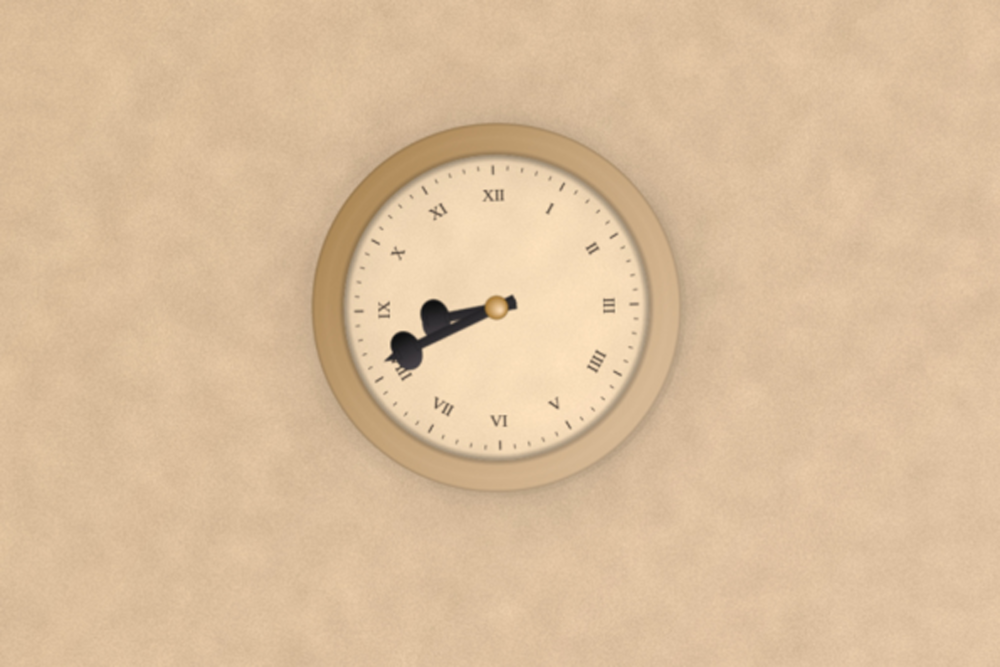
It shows 8h41
